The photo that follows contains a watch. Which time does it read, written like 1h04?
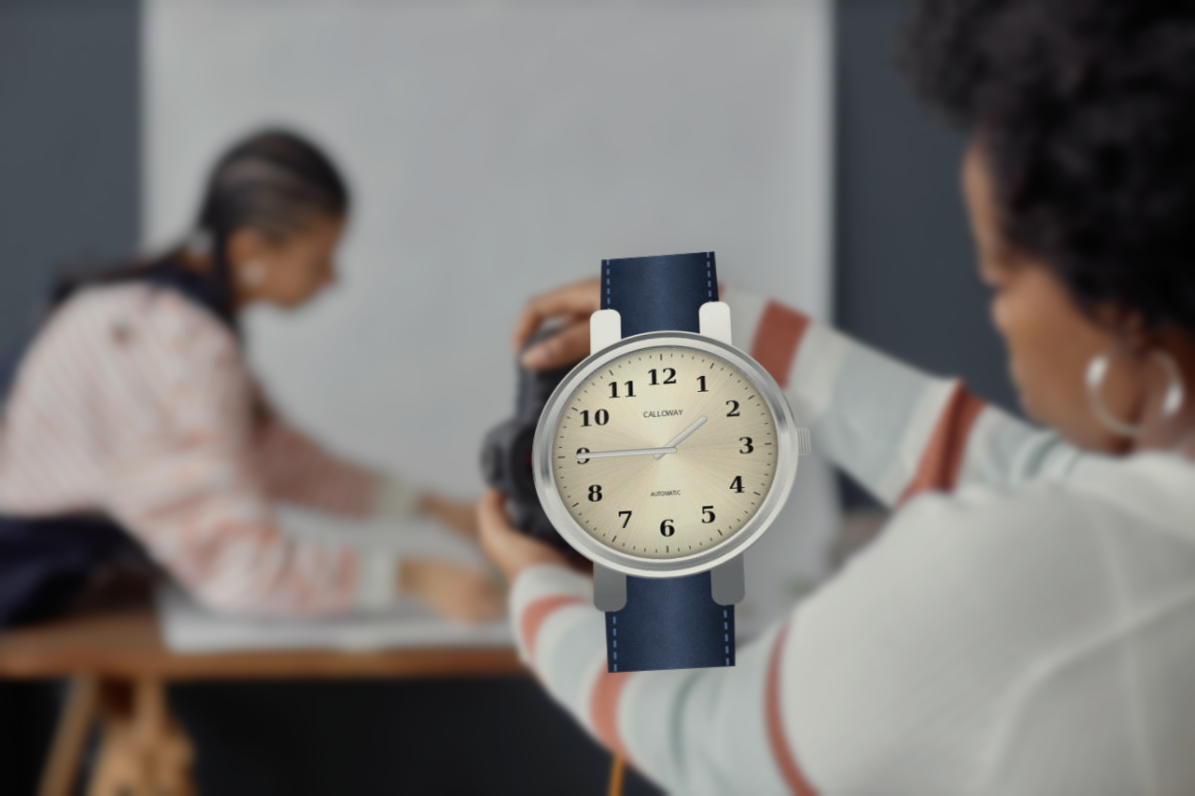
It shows 1h45
